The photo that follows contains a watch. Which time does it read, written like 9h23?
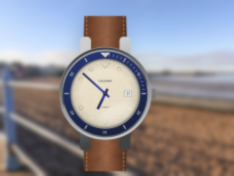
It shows 6h52
